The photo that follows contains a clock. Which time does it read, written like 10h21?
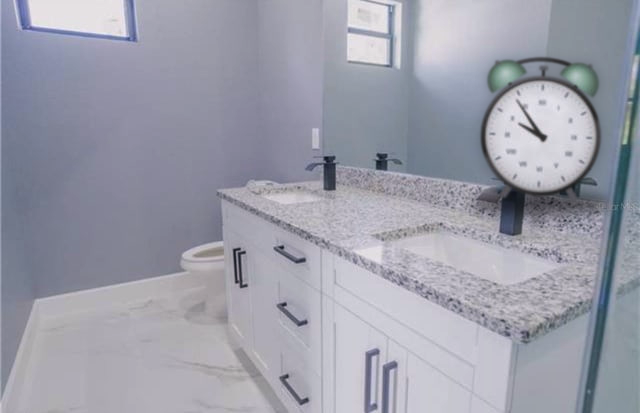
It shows 9h54
